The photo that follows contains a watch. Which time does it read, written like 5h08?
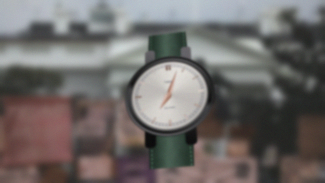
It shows 7h03
